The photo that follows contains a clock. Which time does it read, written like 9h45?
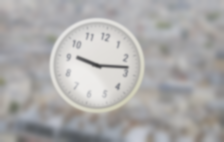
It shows 9h13
